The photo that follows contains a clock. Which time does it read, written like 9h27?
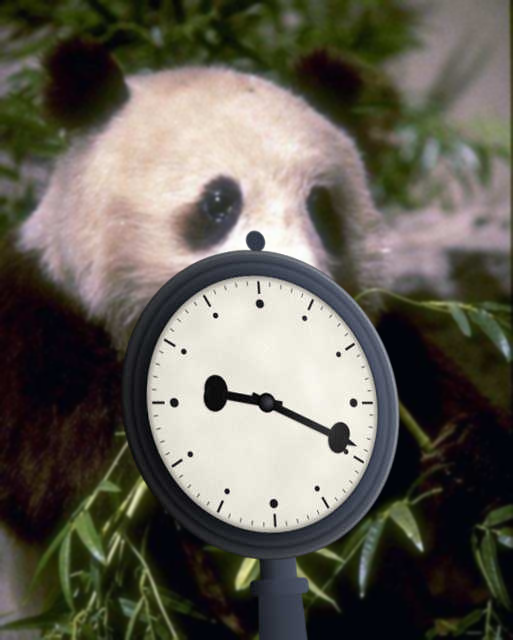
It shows 9h19
